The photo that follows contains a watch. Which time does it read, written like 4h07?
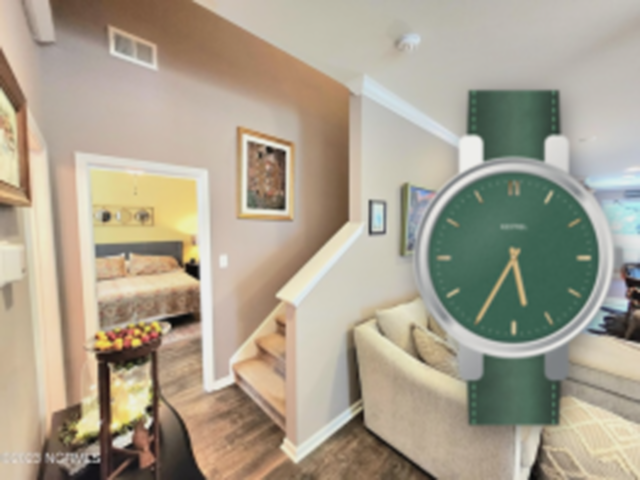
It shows 5h35
